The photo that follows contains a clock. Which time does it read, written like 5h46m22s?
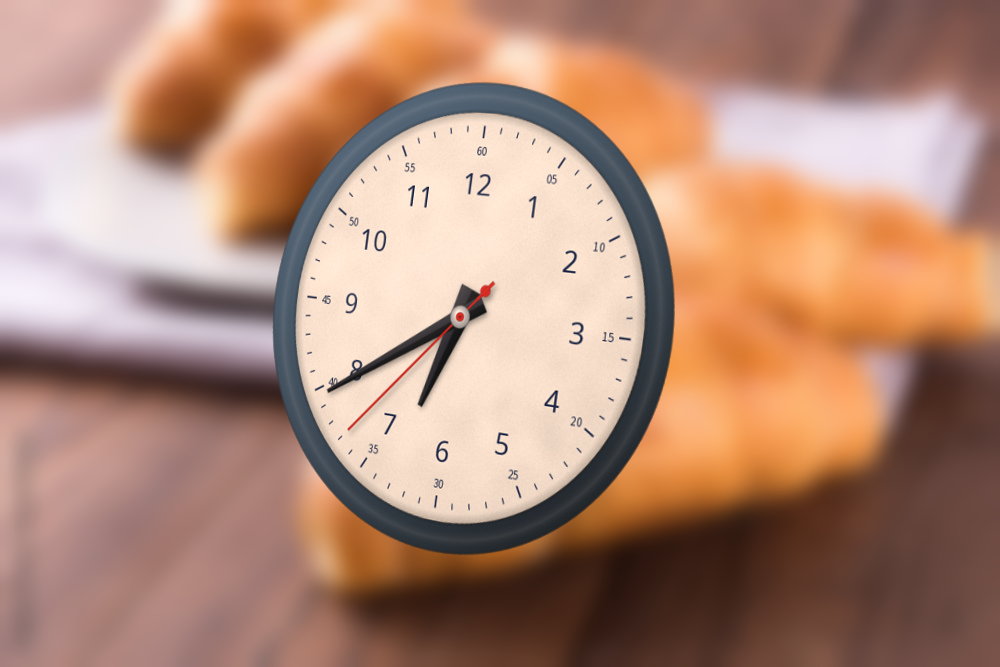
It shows 6h39m37s
